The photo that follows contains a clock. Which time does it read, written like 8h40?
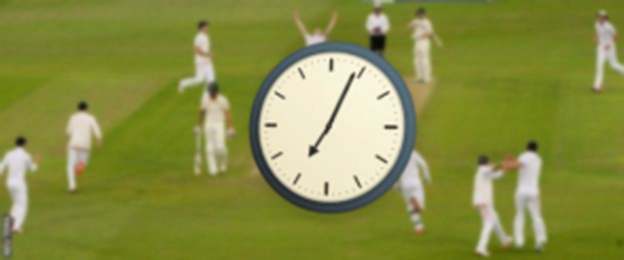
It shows 7h04
